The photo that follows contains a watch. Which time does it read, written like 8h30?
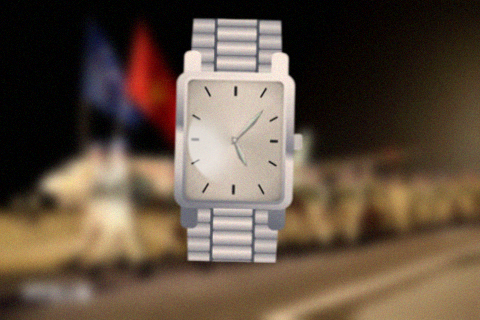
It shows 5h07
